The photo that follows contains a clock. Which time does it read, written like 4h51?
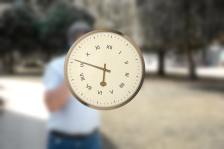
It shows 5h46
